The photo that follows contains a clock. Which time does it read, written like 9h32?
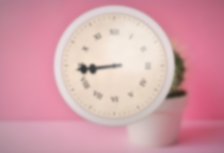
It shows 8h44
